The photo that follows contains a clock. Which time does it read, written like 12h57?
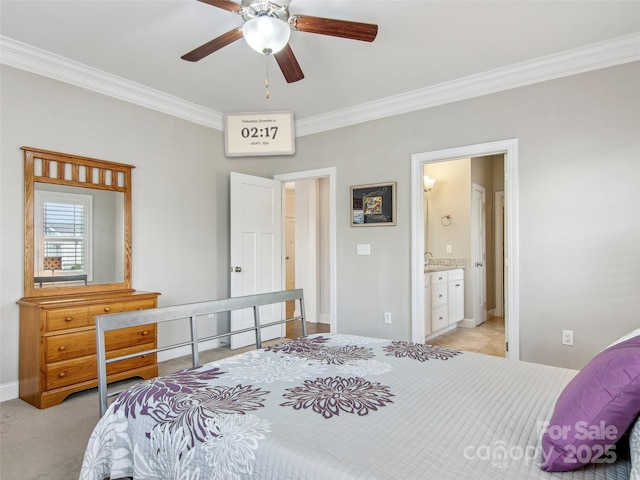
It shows 2h17
